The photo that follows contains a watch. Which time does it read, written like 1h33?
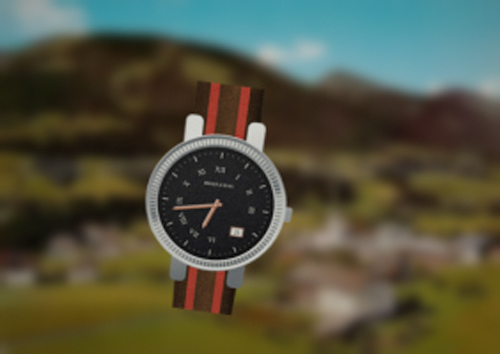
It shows 6h43
